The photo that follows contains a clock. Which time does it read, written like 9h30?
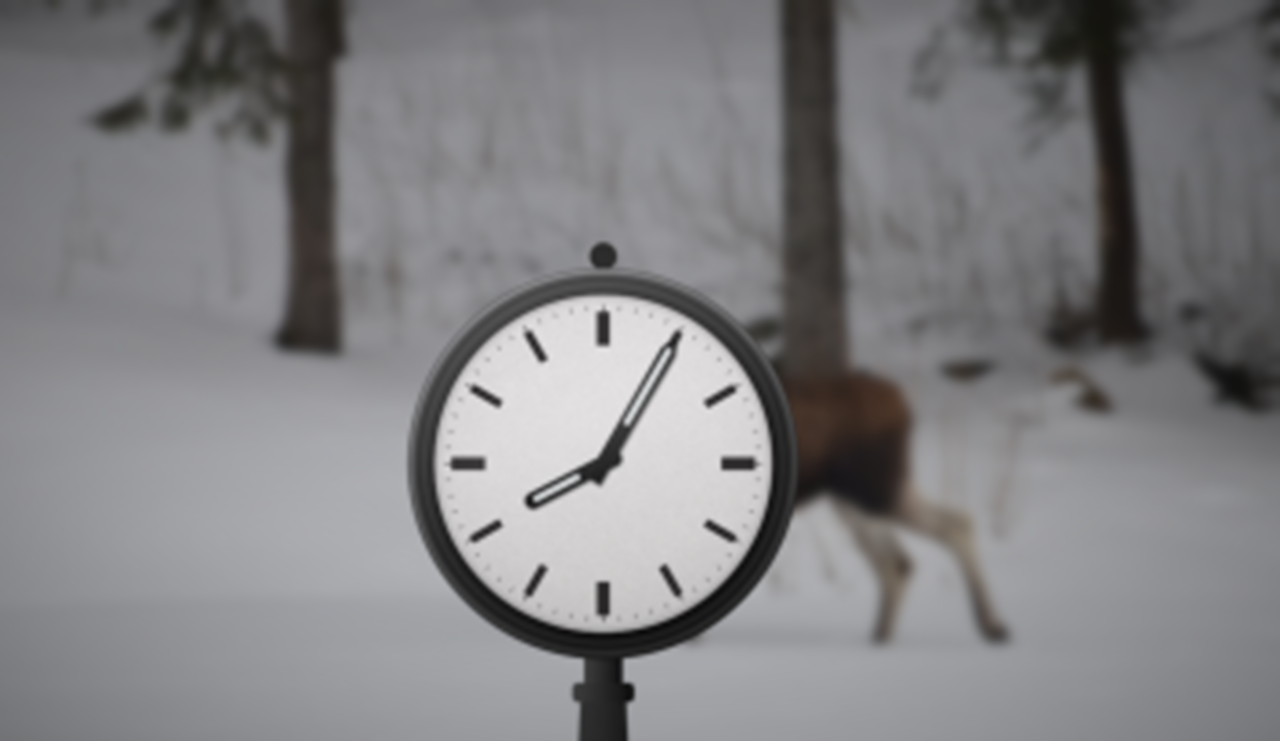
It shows 8h05
